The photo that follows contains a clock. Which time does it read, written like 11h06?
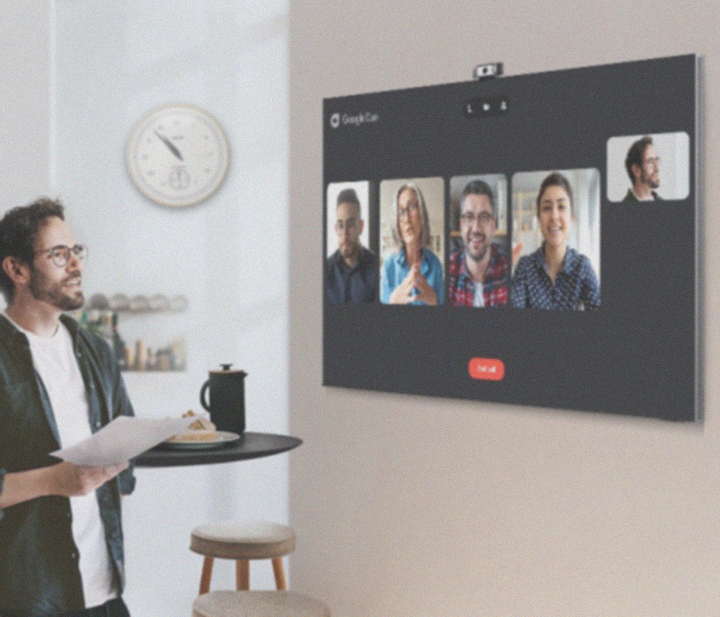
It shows 10h53
